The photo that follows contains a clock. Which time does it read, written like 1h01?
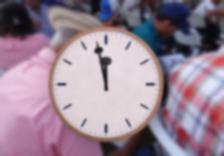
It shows 11h58
